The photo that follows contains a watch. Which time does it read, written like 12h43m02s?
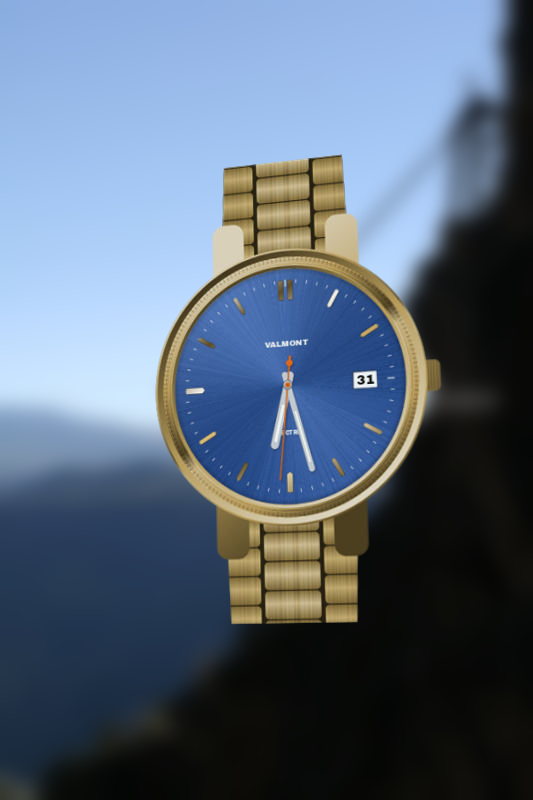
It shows 6h27m31s
